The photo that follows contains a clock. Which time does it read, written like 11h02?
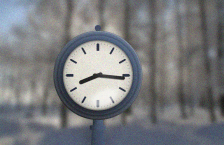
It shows 8h16
